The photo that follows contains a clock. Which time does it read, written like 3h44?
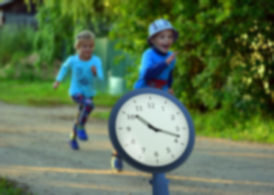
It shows 10h18
